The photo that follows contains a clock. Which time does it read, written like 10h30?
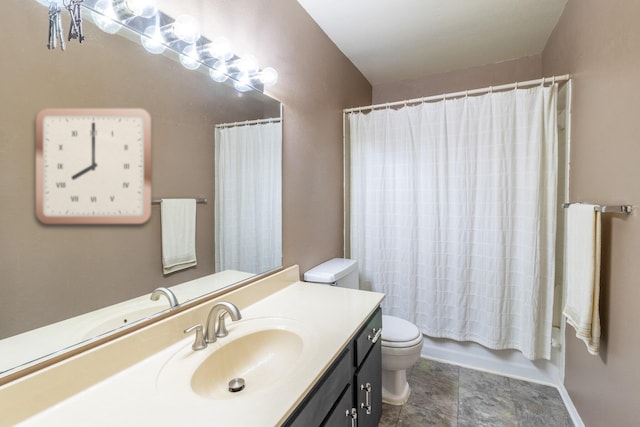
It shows 8h00
